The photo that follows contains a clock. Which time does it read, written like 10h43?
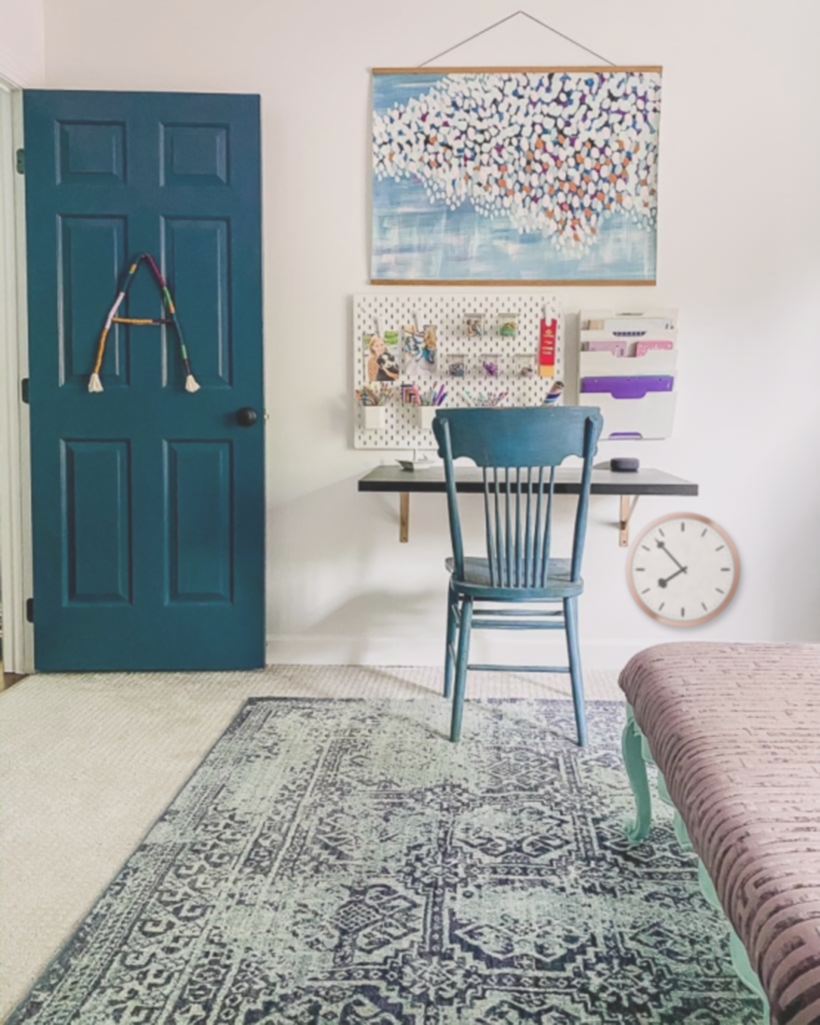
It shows 7h53
